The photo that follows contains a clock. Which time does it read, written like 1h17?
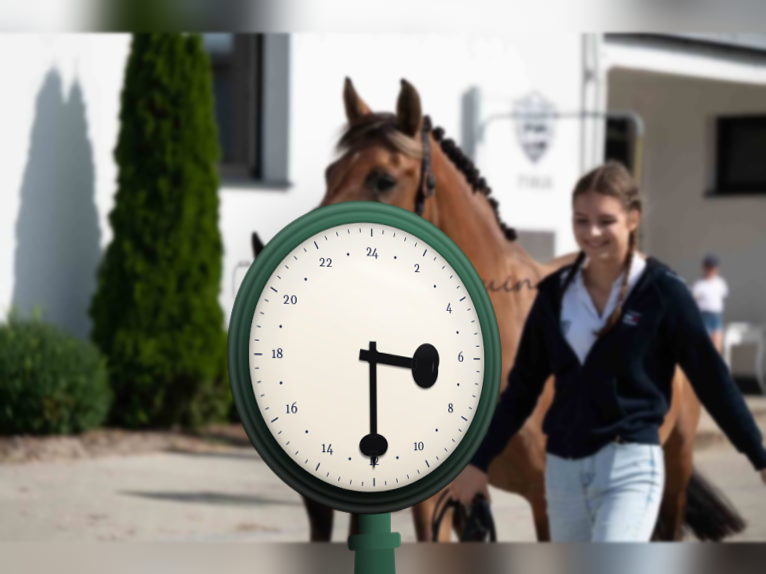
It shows 6h30
